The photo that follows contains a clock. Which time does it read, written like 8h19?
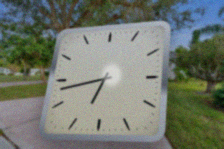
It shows 6h43
